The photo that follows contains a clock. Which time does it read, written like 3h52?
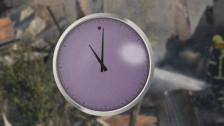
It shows 11h01
